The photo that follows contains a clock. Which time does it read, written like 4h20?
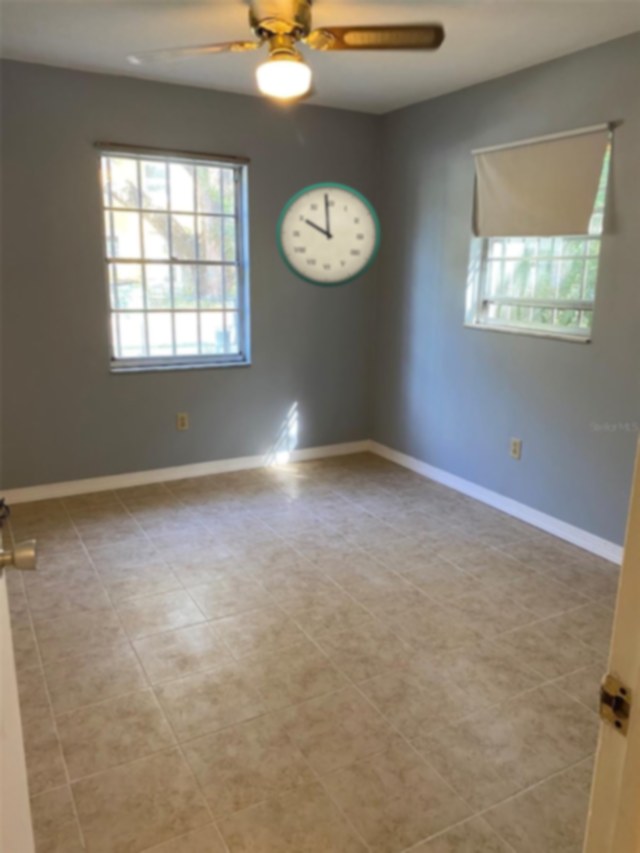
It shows 9h59
